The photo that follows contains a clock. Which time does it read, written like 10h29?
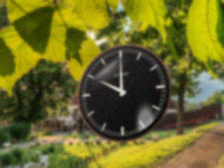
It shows 10h00
